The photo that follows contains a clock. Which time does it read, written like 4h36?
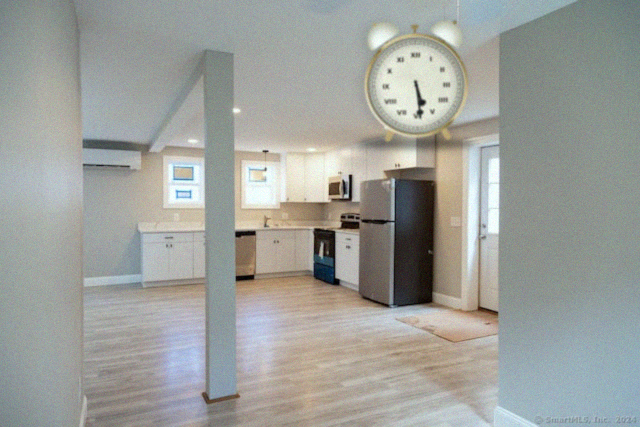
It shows 5h29
